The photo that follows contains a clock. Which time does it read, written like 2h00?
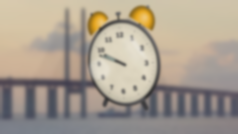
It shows 9h48
